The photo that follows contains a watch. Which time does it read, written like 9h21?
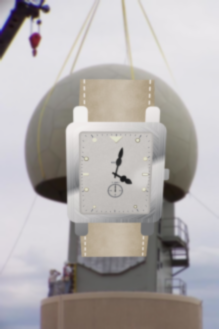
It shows 4h02
